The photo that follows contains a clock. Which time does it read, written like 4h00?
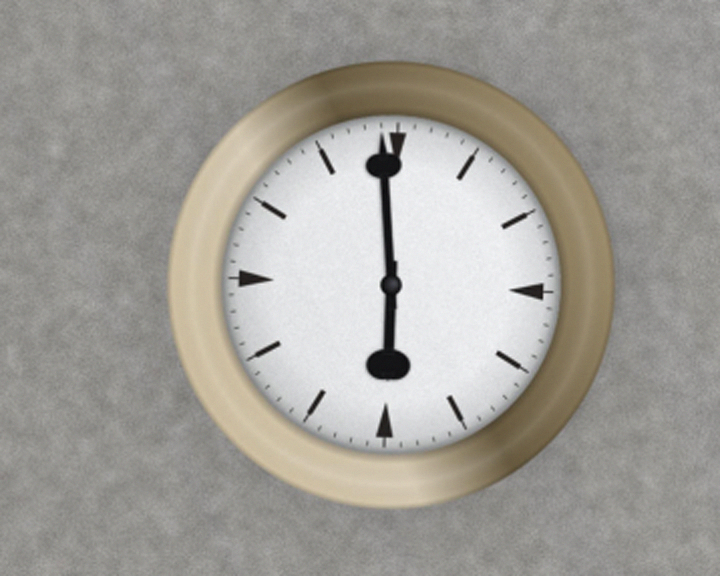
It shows 5h59
